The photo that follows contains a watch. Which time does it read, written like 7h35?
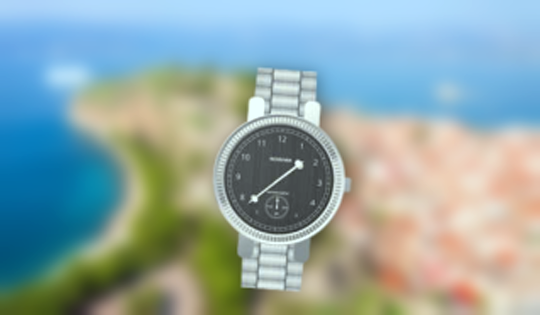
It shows 1h38
